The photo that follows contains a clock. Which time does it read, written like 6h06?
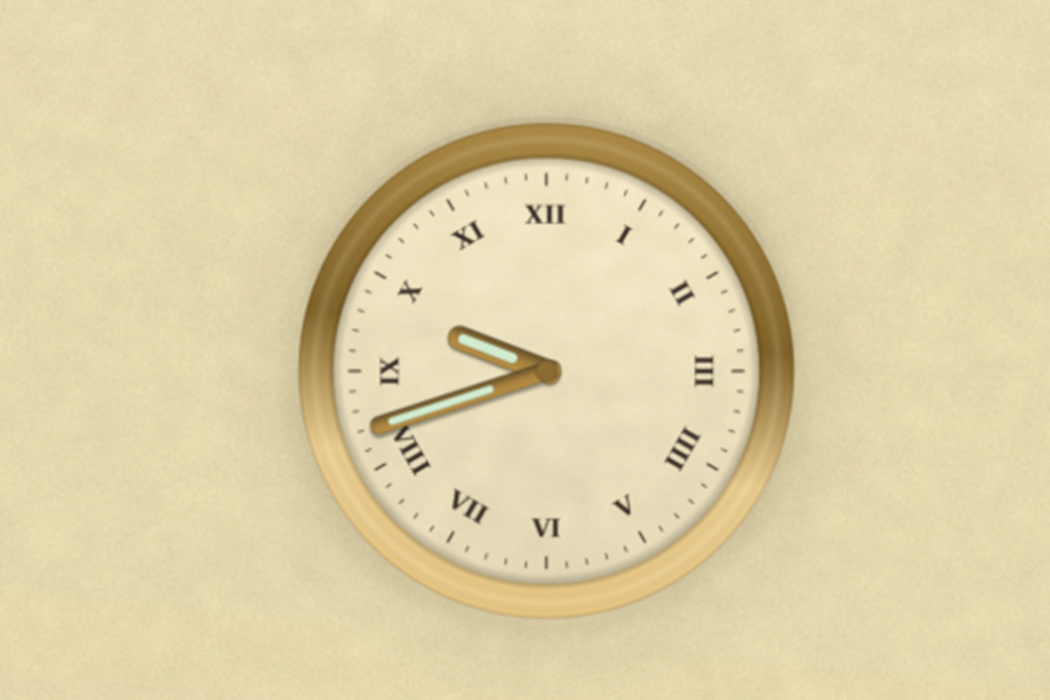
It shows 9h42
